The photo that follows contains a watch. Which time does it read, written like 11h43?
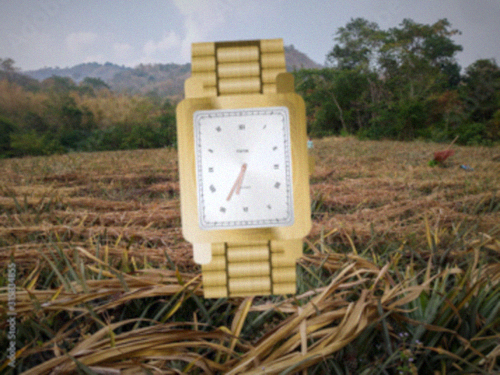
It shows 6h35
